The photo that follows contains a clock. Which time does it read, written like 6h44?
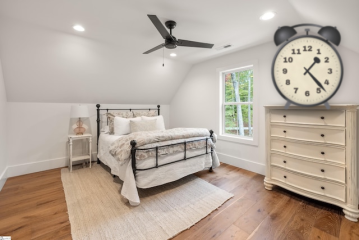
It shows 1h23
